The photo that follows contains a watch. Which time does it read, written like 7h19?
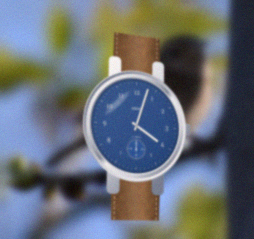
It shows 4h03
